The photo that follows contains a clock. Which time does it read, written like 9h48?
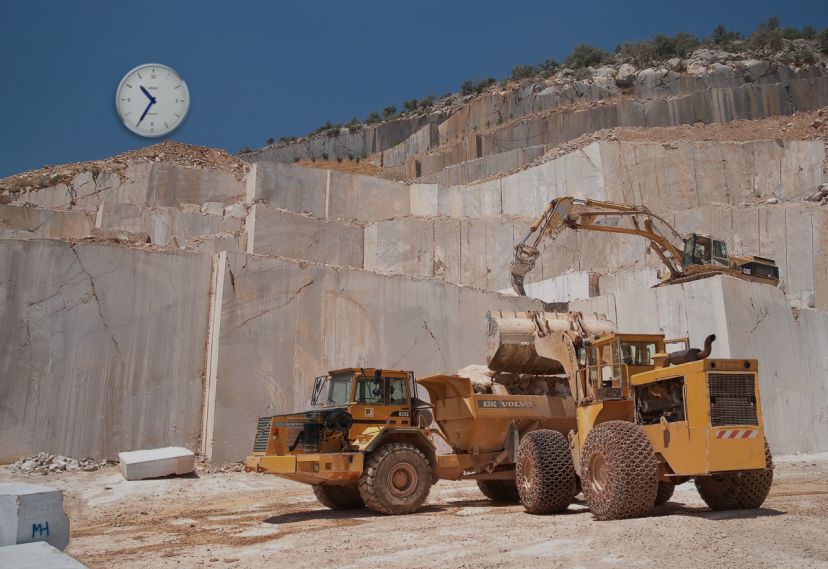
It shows 10h35
